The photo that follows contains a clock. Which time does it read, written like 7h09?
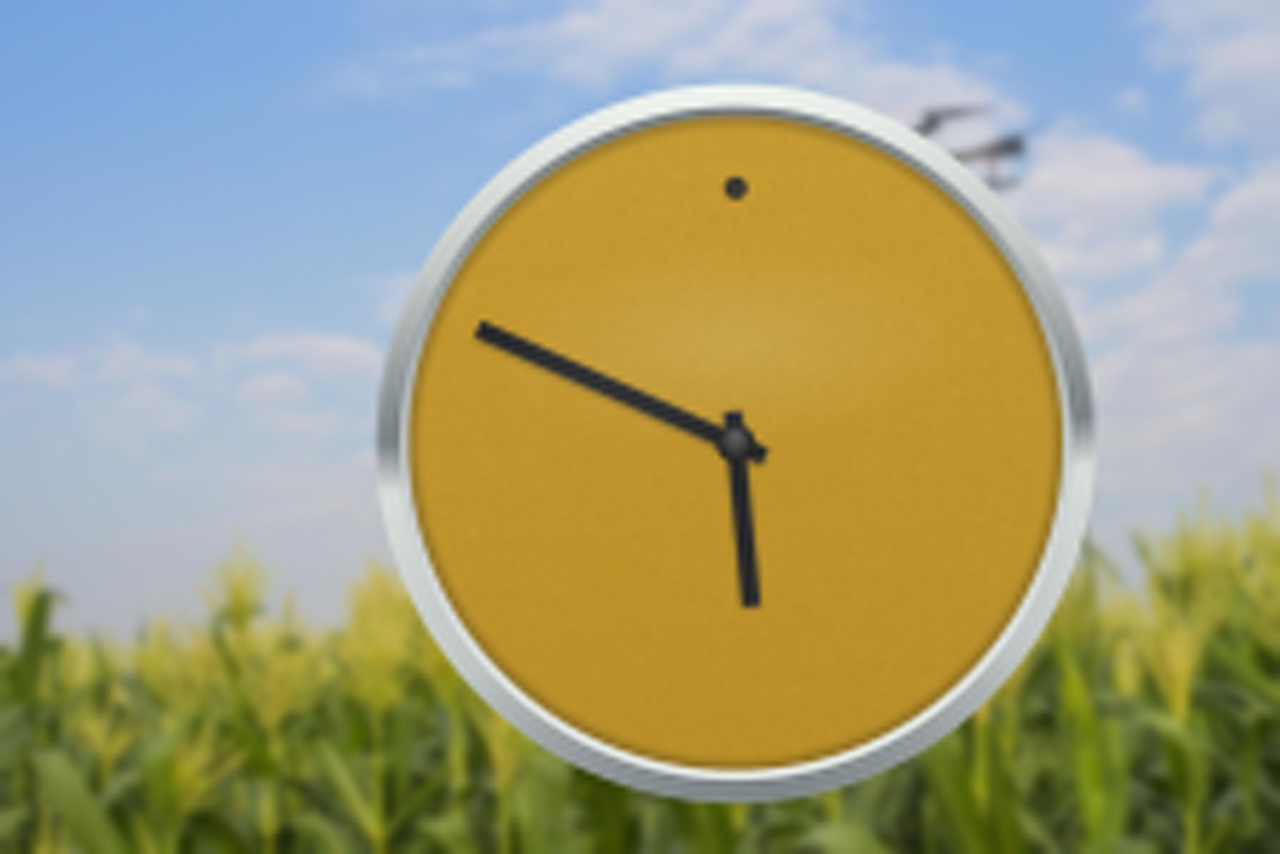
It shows 5h49
